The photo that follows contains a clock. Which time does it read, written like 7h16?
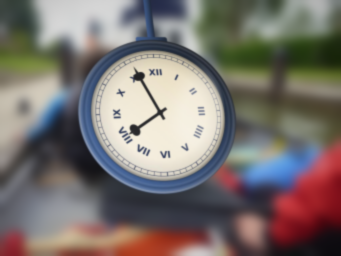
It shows 7h56
